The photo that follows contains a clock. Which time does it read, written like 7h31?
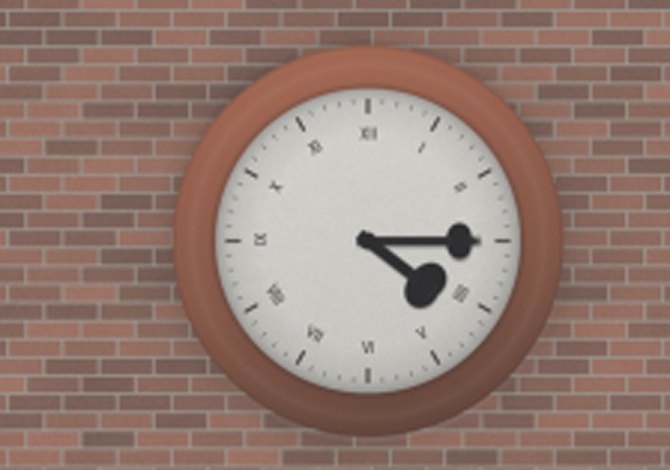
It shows 4h15
